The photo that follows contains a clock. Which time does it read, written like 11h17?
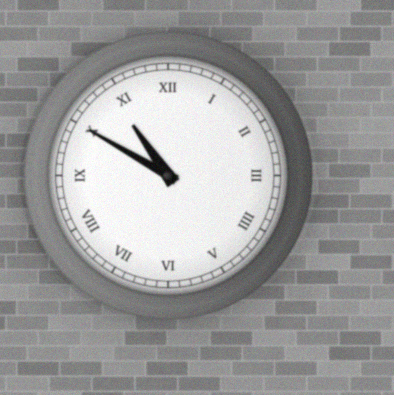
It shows 10h50
